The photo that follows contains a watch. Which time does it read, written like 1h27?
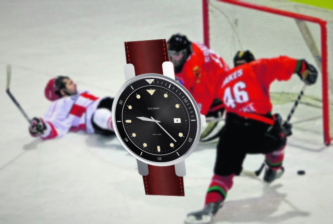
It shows 9h23
